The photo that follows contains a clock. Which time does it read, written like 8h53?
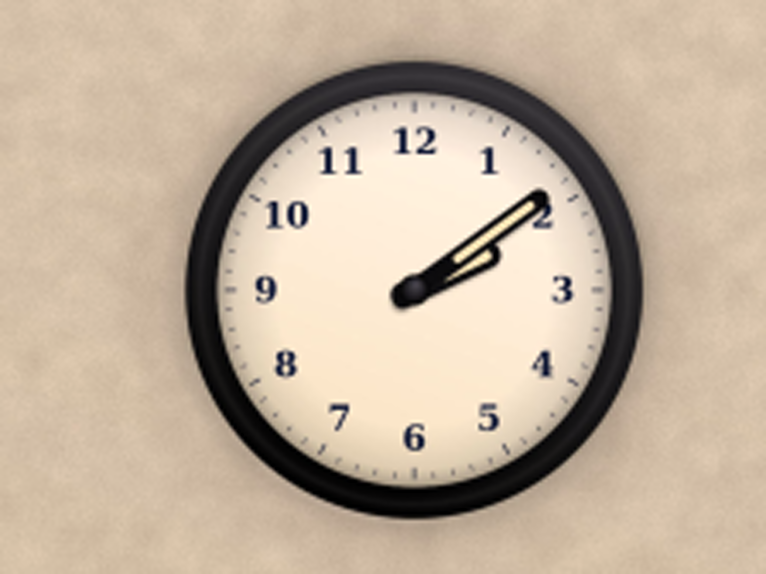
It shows 2h09
